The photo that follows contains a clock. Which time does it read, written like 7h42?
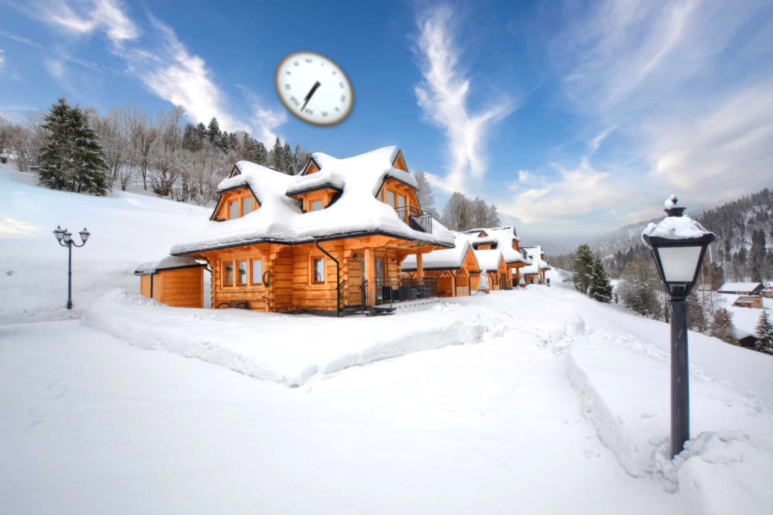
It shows 7h37
